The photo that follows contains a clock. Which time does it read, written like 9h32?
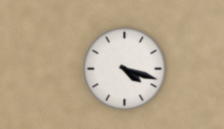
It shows 4h18
